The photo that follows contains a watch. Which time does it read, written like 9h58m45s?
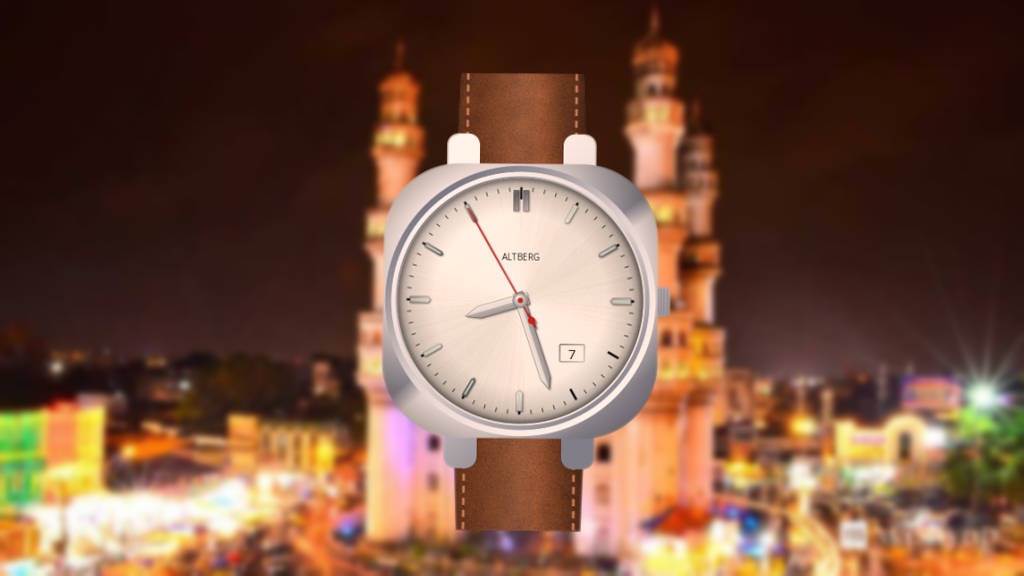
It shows 8h26m55s
